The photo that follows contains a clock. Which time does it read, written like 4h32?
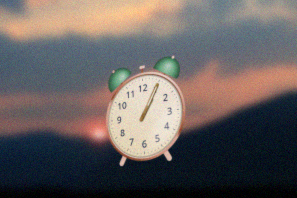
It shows 1h05
